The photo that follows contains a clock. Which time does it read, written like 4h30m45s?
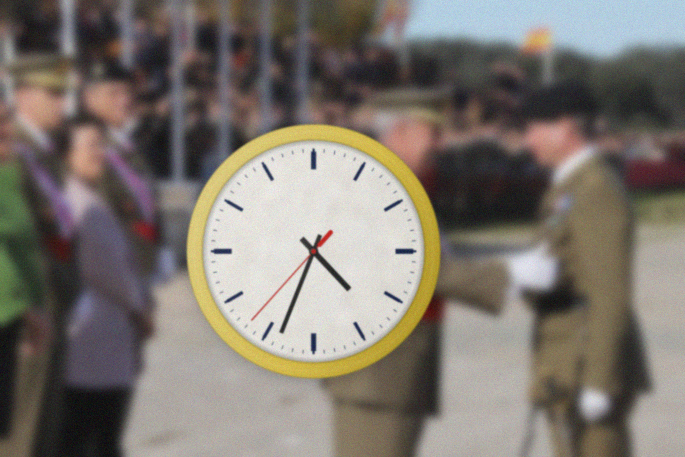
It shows 4h33m37s
